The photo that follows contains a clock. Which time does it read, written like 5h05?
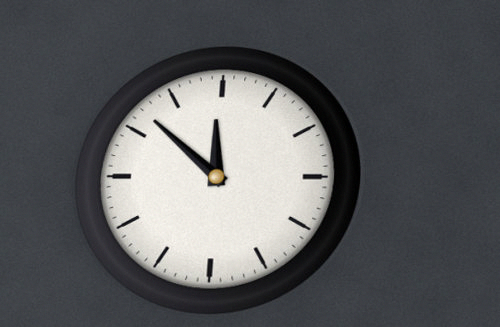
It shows 11h52
